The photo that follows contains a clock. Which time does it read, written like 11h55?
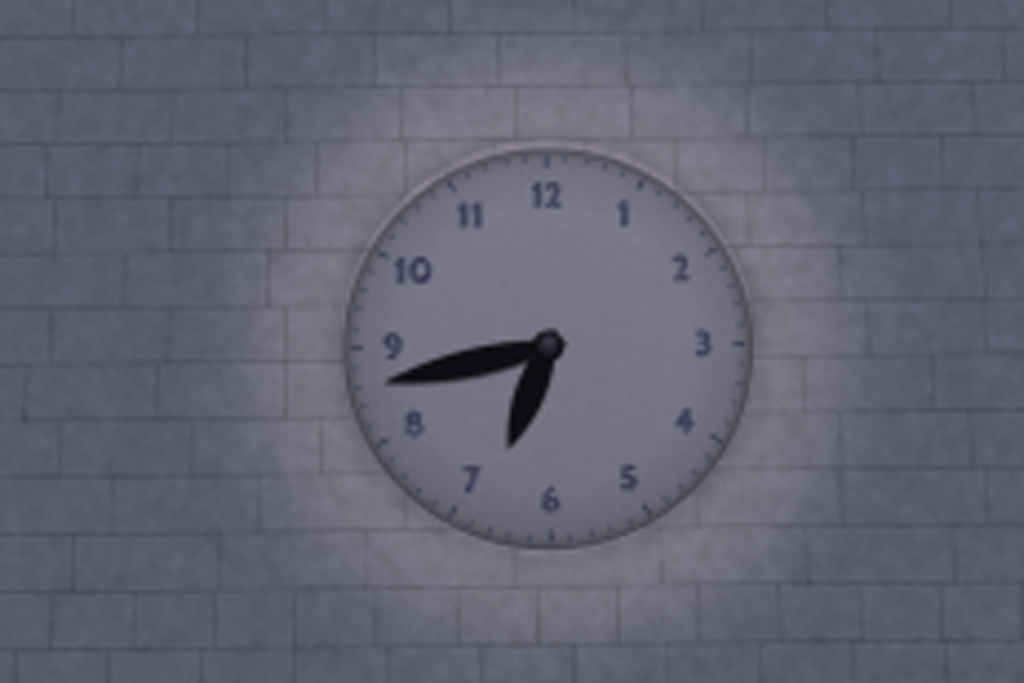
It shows 6h43
